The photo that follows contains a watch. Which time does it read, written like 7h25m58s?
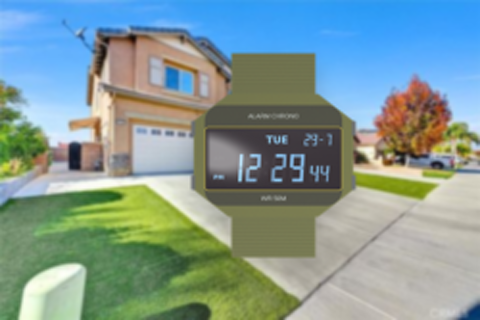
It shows 12h29m44s
